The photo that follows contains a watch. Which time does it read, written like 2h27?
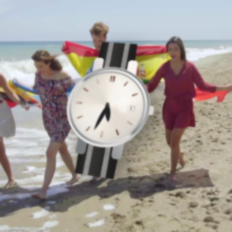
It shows 5h33
